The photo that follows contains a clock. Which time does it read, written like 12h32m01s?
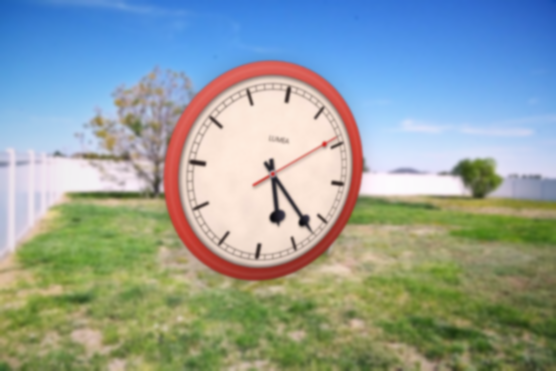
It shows 5h22m09s
